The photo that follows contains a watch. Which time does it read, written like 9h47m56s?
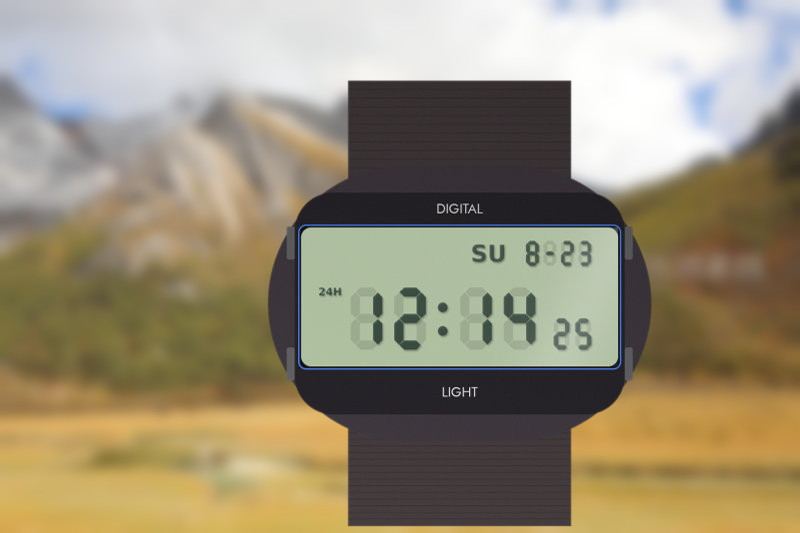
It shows 12h14m25s
